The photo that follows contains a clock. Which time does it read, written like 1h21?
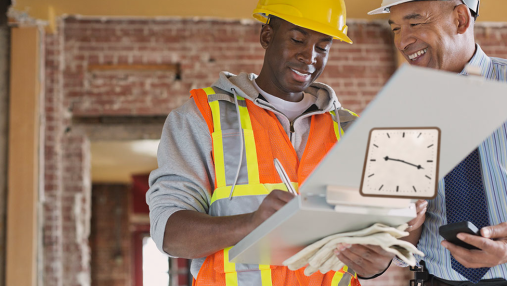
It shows 9h18
